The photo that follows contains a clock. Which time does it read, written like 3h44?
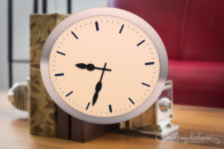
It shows 9h34
